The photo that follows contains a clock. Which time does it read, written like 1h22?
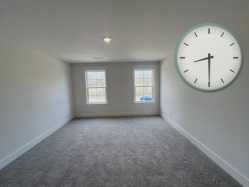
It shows 8h30
